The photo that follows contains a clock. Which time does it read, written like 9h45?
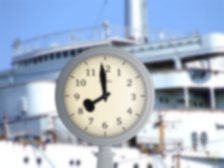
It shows 7h59
